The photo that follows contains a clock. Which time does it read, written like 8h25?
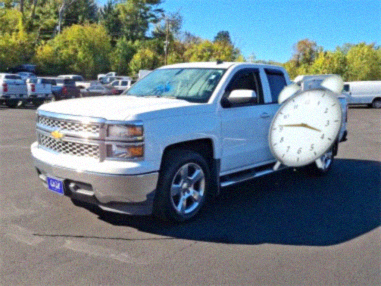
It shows 3h46
